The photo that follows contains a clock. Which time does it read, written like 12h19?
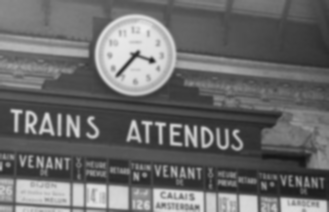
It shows 3h37
